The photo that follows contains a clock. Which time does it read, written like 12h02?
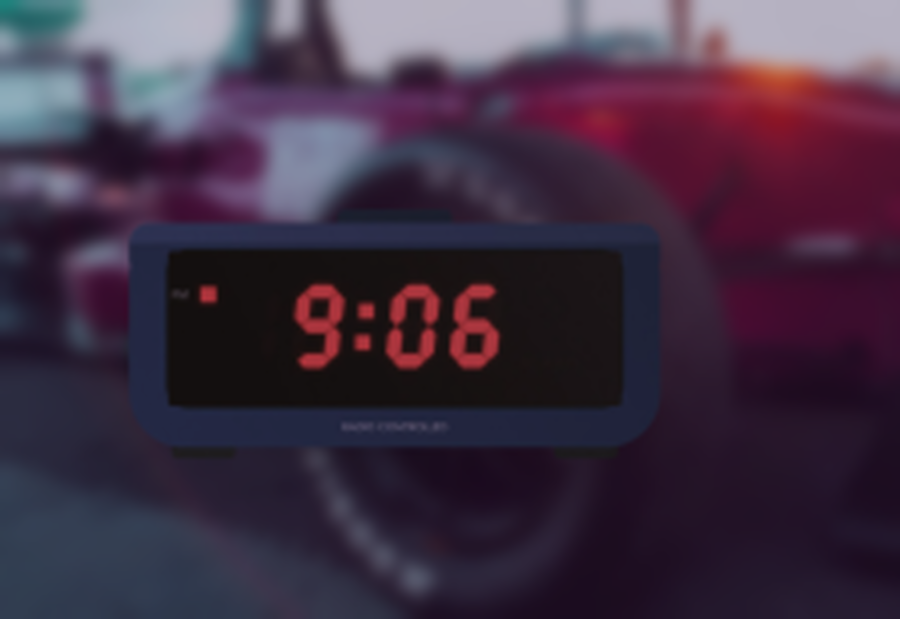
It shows 9h06
